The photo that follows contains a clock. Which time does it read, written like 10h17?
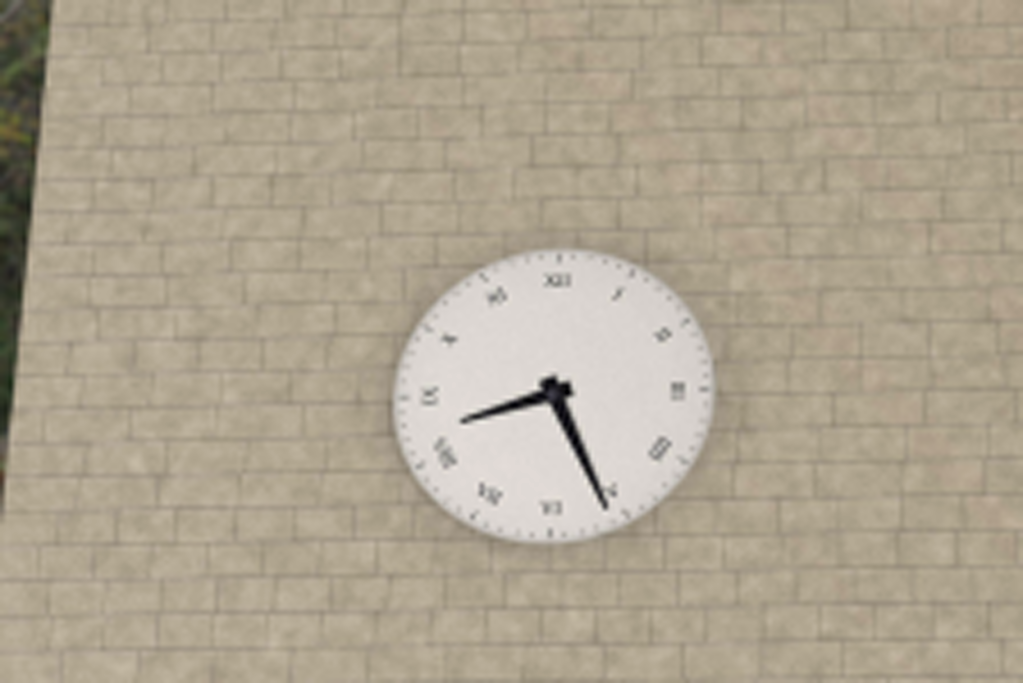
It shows 8h26
